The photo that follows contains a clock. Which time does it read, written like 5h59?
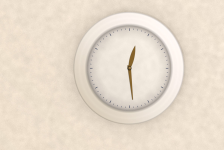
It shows 12h29
